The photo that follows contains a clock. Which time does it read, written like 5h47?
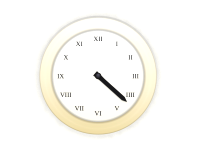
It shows 4h22
